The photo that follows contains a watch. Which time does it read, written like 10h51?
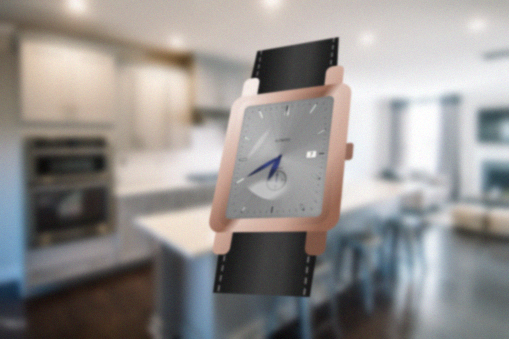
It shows 6h40
